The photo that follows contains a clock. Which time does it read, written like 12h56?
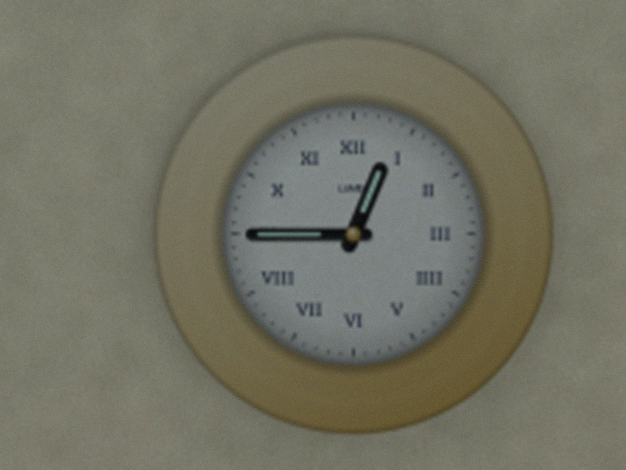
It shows 12h45
